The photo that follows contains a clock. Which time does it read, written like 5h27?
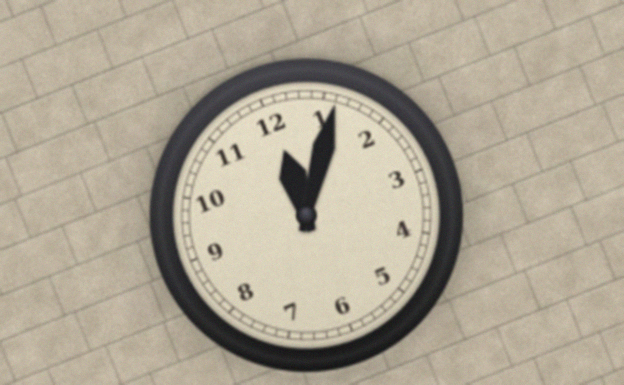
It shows 12h06
